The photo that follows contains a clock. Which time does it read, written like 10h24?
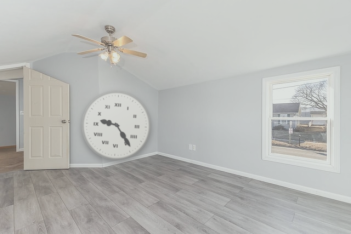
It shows 9h24
